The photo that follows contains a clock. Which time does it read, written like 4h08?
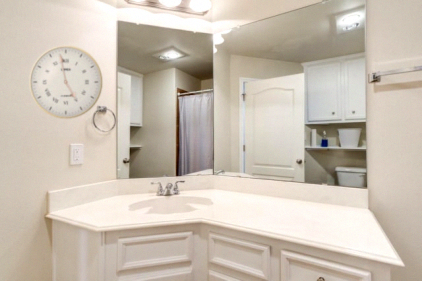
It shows 4h58
